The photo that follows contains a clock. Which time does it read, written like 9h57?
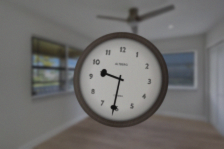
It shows 9h31
